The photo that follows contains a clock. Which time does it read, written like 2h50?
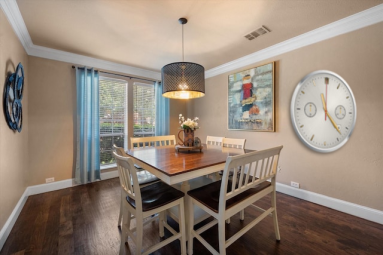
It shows 11h23
